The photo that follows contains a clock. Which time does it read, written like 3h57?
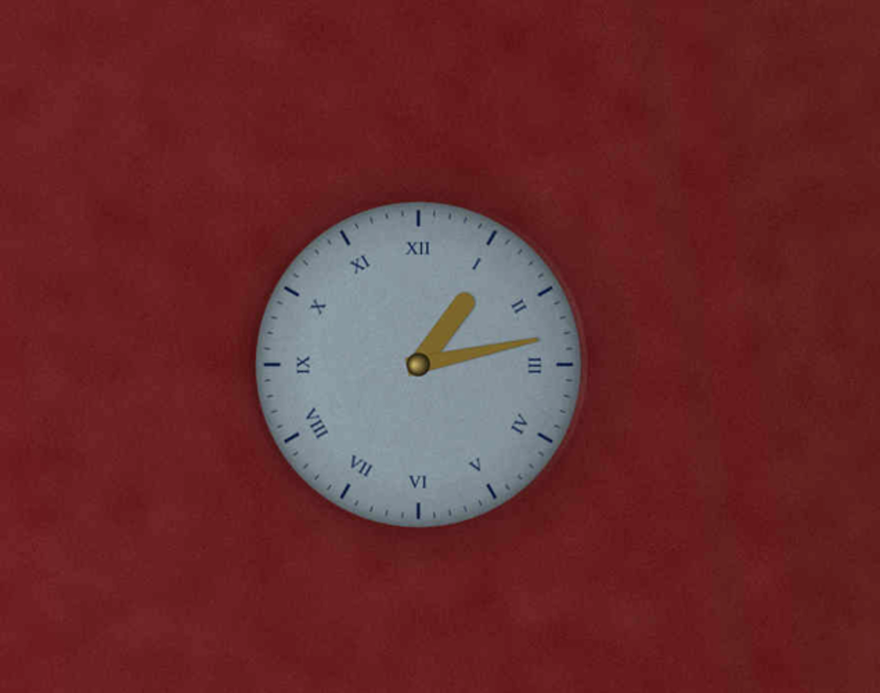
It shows 1h13
